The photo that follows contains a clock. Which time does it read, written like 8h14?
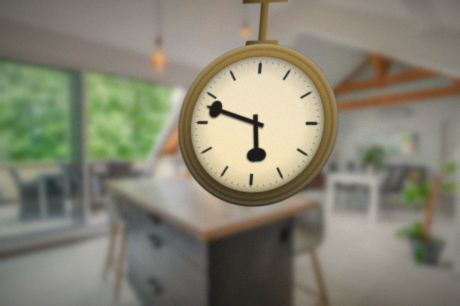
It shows 5h48
